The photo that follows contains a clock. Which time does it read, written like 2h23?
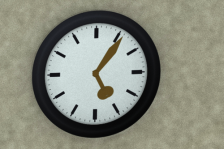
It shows 5h06
